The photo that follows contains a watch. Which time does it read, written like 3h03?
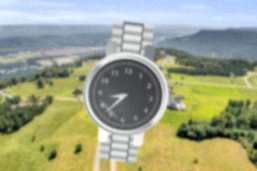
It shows 8h37
